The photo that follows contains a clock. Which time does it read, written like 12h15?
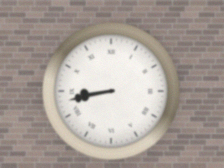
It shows 8h43
